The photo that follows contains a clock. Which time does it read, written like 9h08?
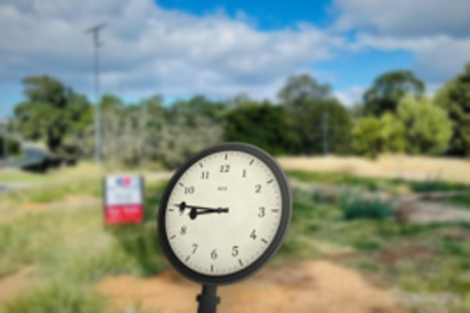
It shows 8h46
